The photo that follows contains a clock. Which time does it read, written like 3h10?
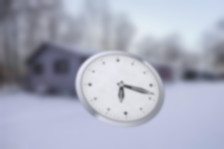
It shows 6h18
